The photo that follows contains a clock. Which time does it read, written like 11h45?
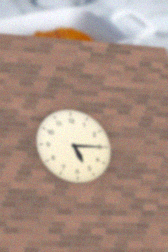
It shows 5h15
